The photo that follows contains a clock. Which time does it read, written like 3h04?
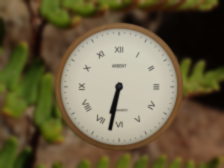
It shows 6h32
